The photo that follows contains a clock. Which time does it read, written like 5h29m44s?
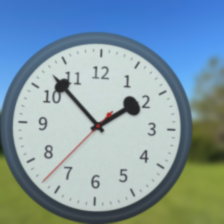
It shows 1h52m37s
